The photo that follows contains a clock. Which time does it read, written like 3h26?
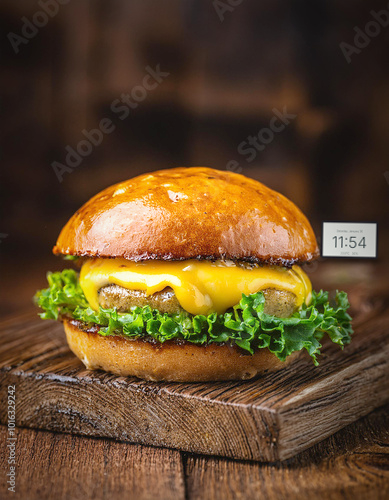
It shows 11h54
